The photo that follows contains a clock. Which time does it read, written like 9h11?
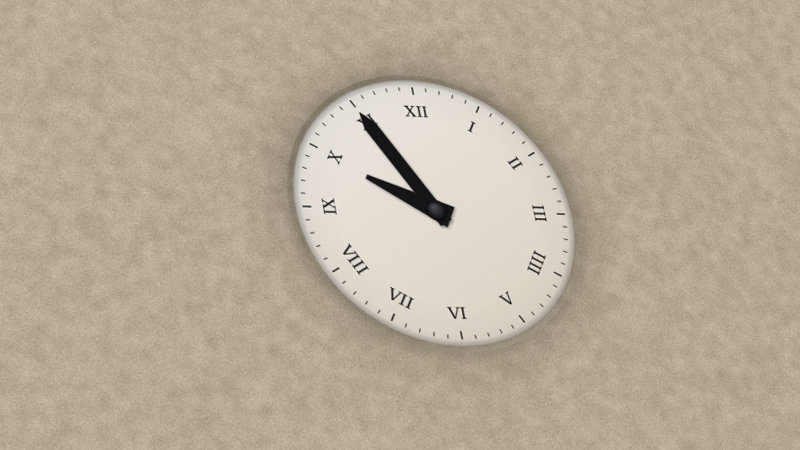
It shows 9h55
